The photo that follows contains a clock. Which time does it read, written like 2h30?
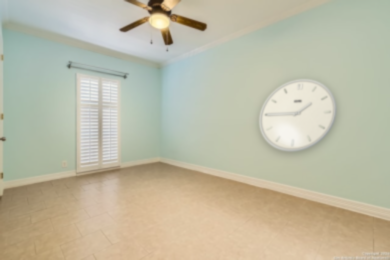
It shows 1h45
